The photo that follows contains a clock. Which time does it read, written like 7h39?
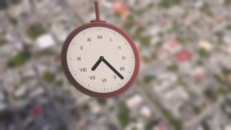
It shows 7h23
